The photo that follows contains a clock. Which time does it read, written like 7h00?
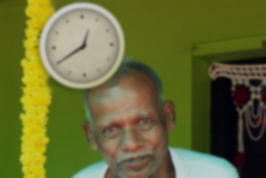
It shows 12h40
